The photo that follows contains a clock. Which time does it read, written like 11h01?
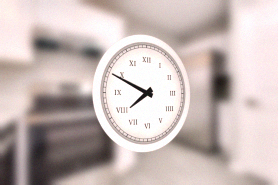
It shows 7h49
